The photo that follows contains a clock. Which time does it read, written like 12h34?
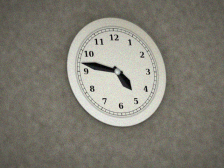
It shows 4h47
